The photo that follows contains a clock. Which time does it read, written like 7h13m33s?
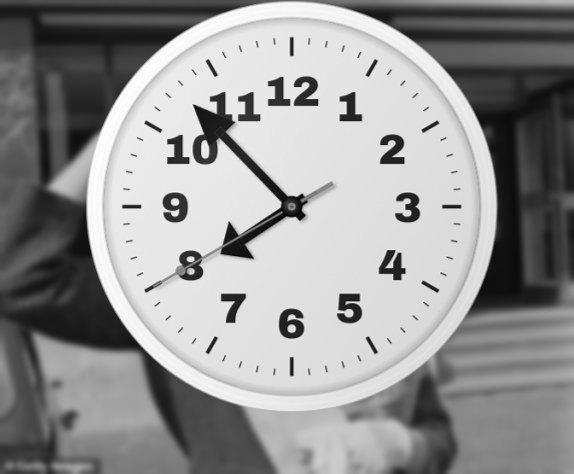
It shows 7h52m40s
